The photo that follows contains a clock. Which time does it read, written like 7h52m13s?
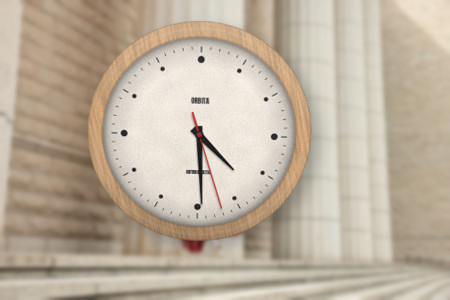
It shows 4h29m27s
